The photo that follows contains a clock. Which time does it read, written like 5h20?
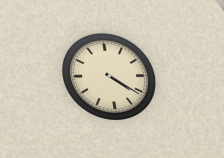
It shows 4h21
